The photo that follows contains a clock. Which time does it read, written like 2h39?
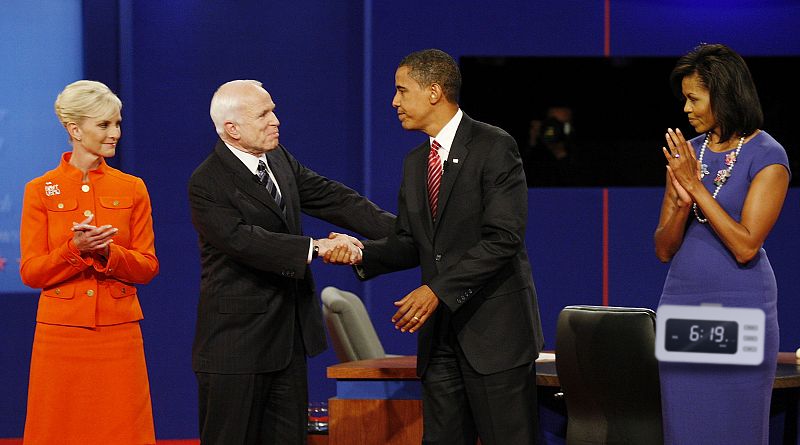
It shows 6h19
